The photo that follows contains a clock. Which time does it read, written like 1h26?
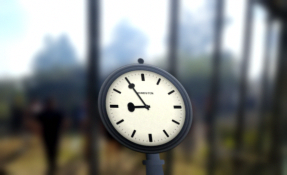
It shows 8h55
